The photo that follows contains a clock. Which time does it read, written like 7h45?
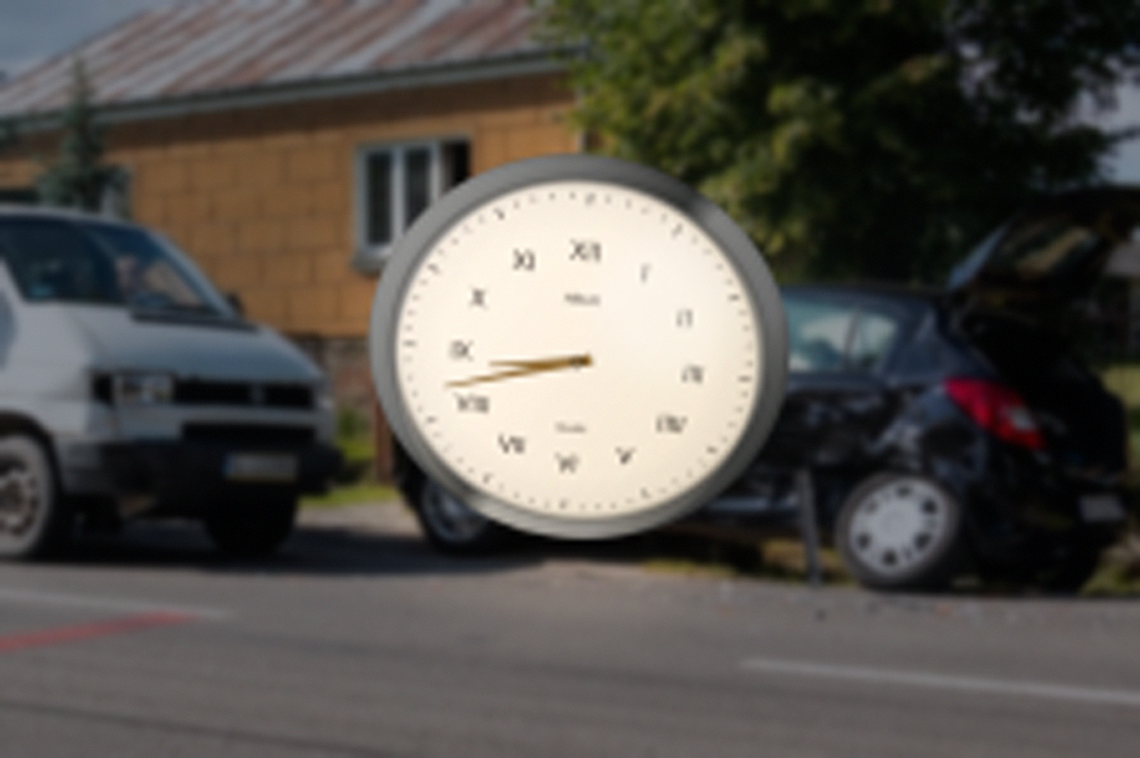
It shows 8h42
